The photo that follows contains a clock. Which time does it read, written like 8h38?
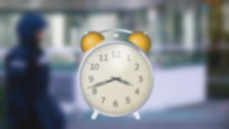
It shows 3h42
